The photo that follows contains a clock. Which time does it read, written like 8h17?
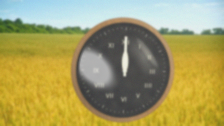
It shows 12h00
